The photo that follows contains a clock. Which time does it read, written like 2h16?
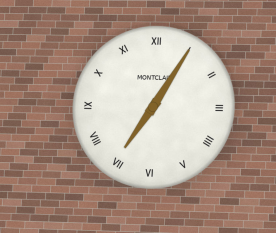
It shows 7h05
